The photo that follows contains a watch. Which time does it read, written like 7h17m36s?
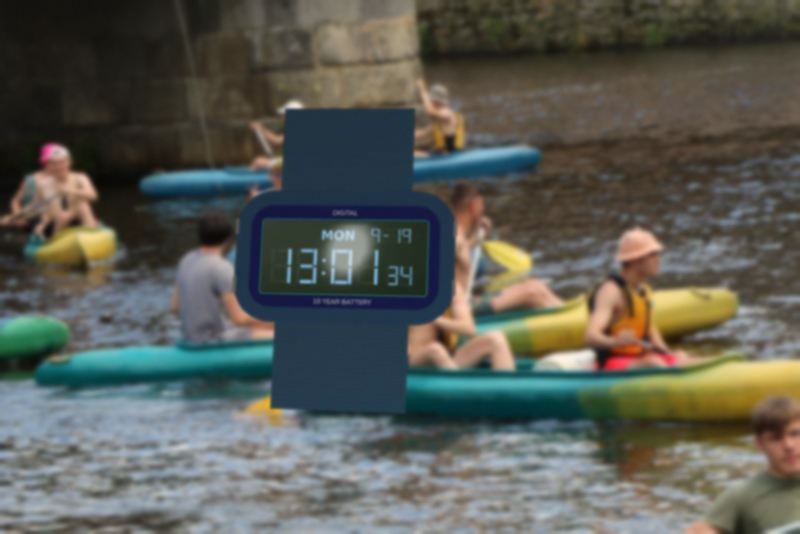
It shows 13h01m34s
